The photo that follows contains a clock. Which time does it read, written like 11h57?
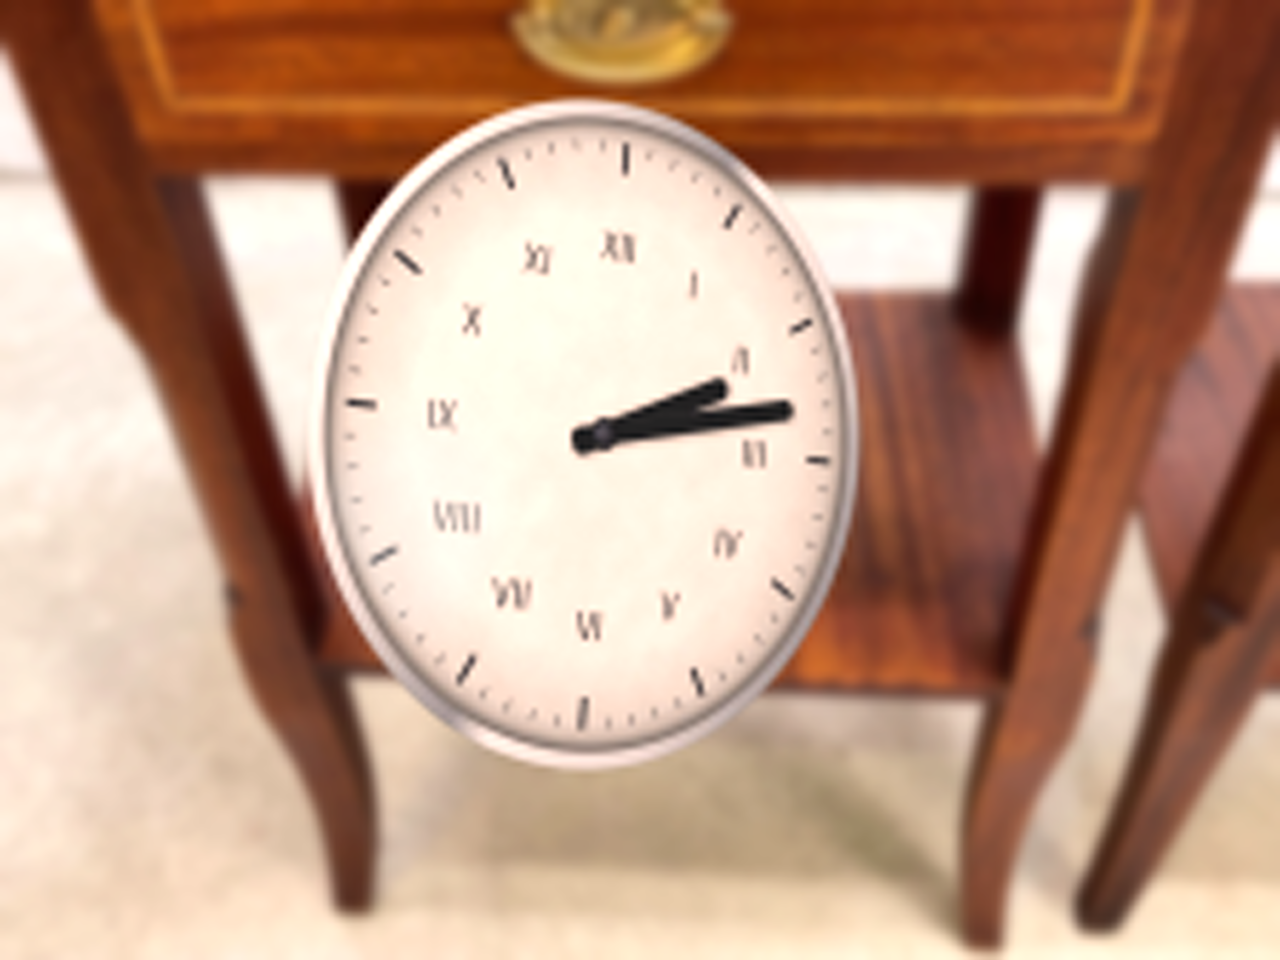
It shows 2h13
